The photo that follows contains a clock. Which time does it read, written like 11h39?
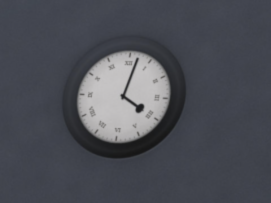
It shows 4h02
